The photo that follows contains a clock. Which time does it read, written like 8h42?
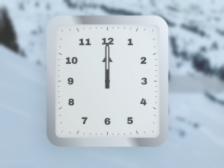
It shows 12h00
